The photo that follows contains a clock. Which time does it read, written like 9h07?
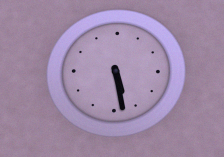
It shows 5h28
